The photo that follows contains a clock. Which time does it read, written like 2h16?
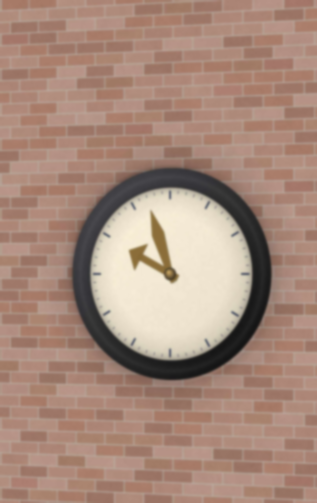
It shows 9h57
